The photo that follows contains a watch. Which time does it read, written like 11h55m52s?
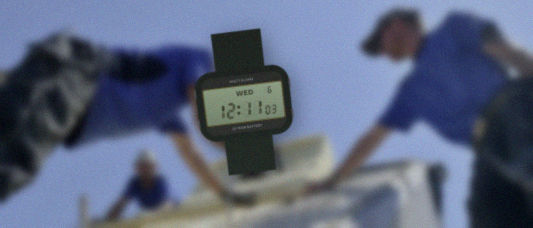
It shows 12h11m03s
